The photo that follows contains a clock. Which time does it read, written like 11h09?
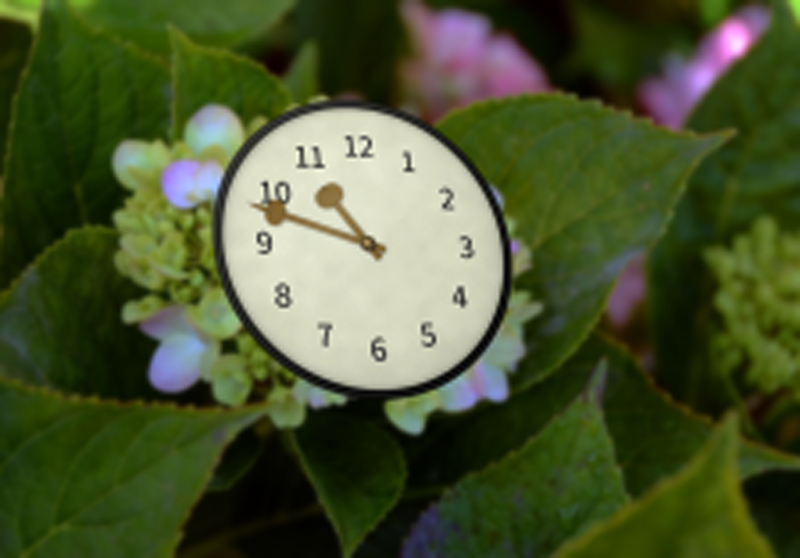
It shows 10h48
